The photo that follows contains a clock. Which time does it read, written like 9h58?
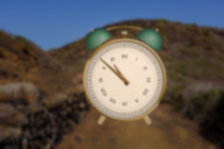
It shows 10h52
